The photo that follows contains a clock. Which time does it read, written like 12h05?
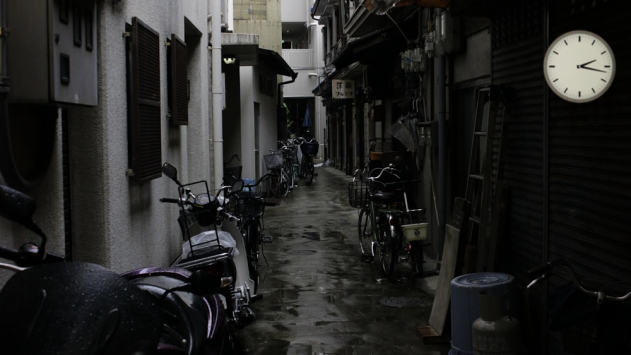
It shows 2h17
